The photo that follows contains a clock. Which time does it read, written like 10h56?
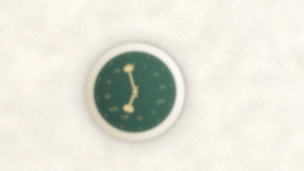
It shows 6h59
